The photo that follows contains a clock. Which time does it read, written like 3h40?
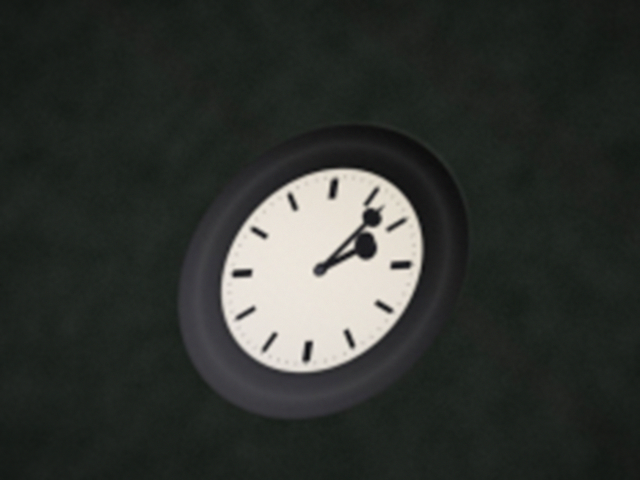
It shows 2h07
